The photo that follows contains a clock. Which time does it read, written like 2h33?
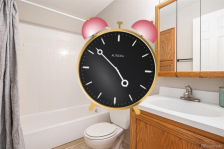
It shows 4h52
